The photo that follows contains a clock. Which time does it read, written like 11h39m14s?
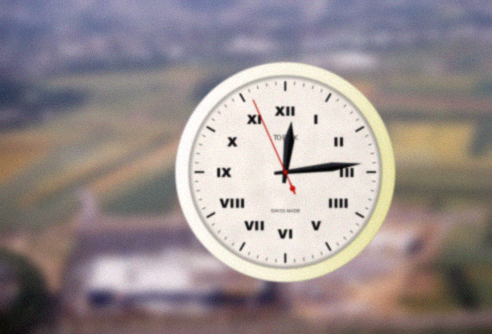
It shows 12h13m56s
